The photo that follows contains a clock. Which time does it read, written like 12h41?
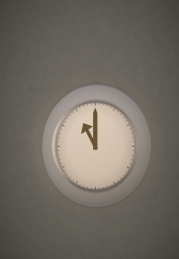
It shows 11h00
